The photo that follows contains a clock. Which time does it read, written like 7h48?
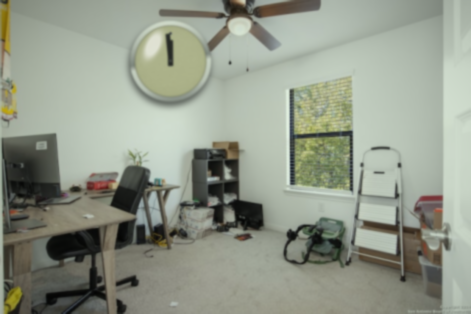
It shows 11h59
